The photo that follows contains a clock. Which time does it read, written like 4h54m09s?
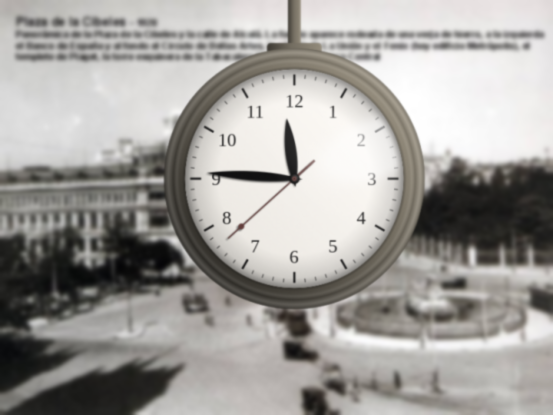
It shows 11h45m38s
